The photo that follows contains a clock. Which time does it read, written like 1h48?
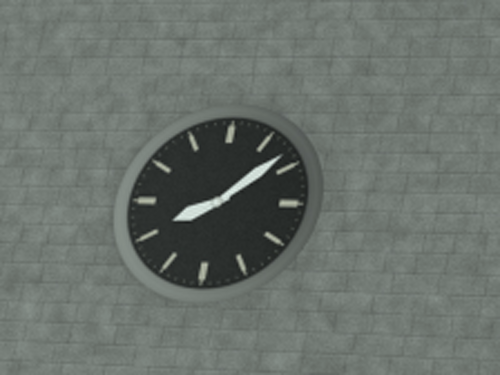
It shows 8h08
